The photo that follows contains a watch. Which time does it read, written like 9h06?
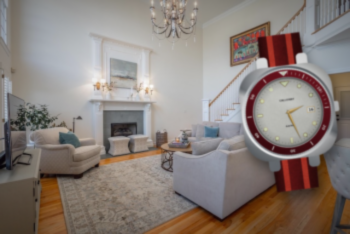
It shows 2h27
